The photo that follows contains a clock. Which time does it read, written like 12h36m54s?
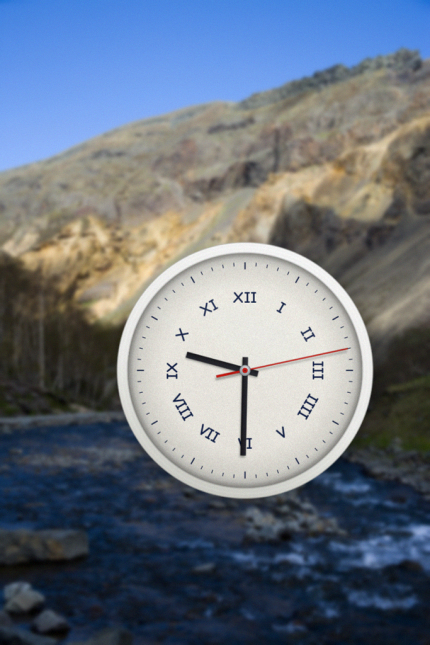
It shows 9h30m13s
